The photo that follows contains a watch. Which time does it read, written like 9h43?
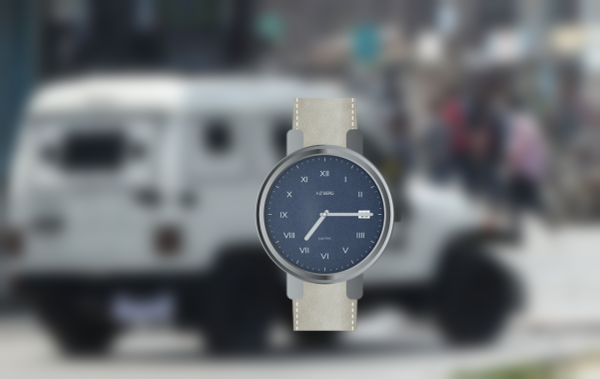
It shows 7h15
